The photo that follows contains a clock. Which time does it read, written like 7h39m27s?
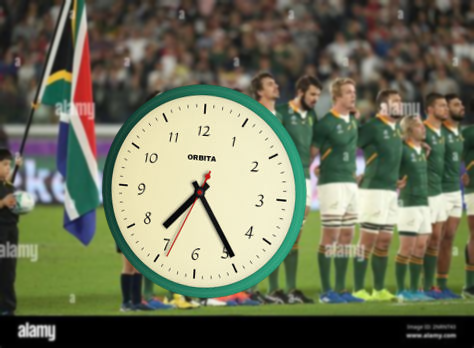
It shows 7h24m34s
